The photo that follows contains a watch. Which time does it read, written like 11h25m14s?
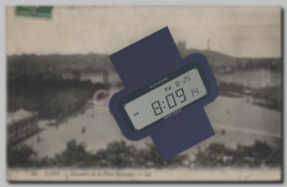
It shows 8h09m14s
